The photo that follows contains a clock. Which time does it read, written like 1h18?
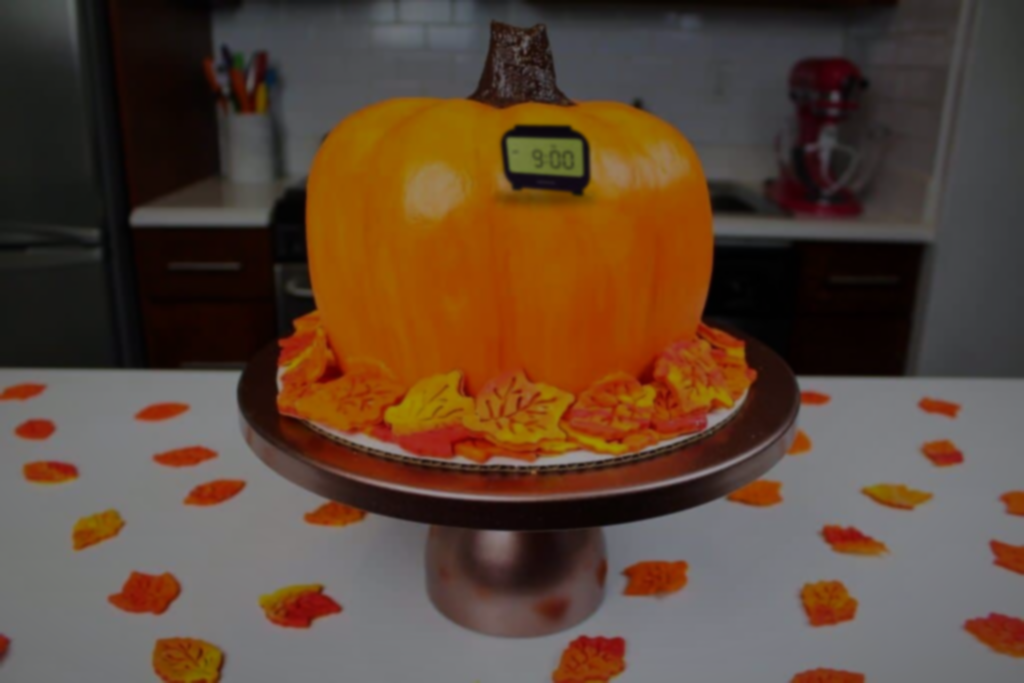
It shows 9h00
